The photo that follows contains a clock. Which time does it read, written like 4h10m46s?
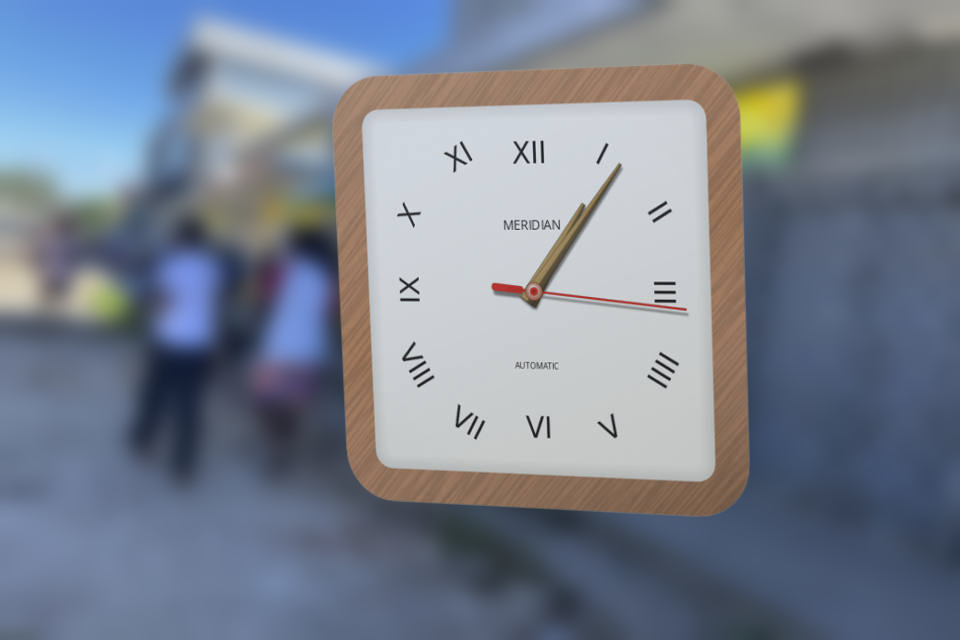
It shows 1h06m16s
